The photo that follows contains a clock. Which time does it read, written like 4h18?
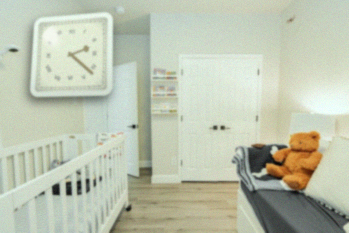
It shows 2h22
